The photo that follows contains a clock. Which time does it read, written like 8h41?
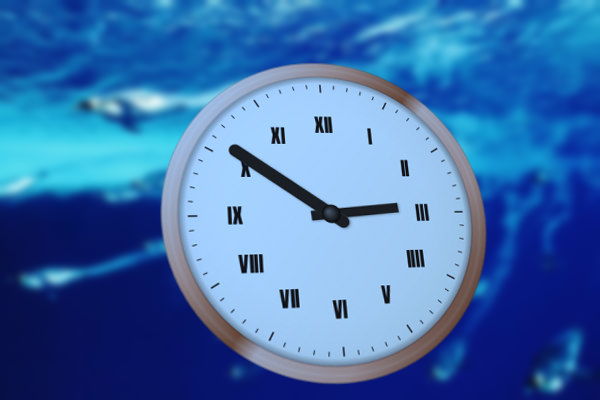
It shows 2h51
